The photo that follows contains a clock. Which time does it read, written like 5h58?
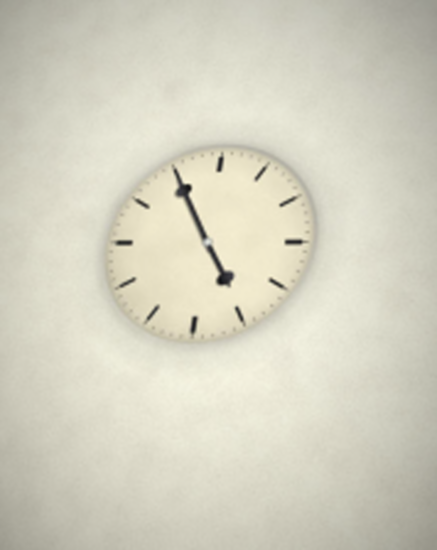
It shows 4h55
